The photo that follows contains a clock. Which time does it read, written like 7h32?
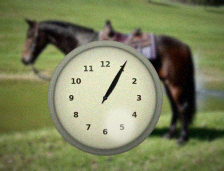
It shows 1h05
